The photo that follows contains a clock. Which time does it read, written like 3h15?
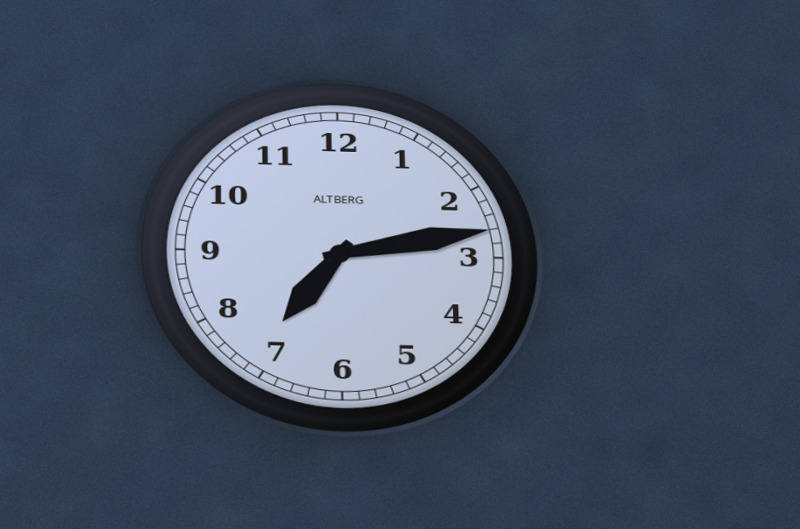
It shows 7h13
